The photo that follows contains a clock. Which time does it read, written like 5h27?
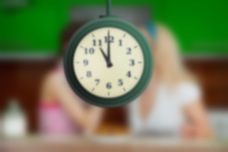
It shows 11h00
